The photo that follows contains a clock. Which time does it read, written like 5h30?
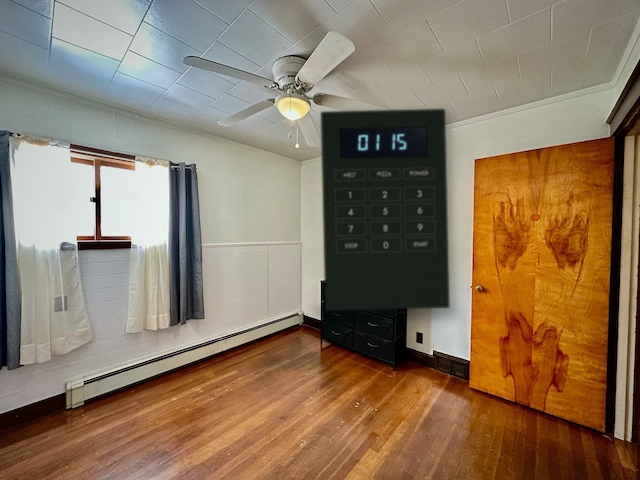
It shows 1h15
